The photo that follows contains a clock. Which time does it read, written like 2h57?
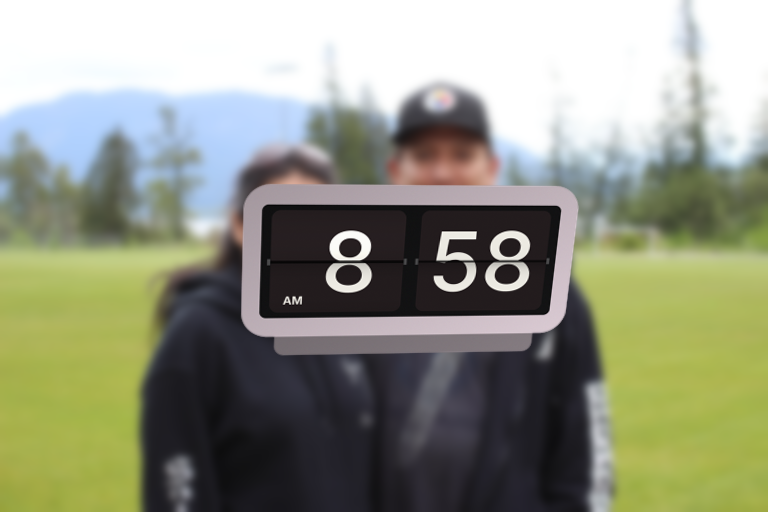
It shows 8h58
